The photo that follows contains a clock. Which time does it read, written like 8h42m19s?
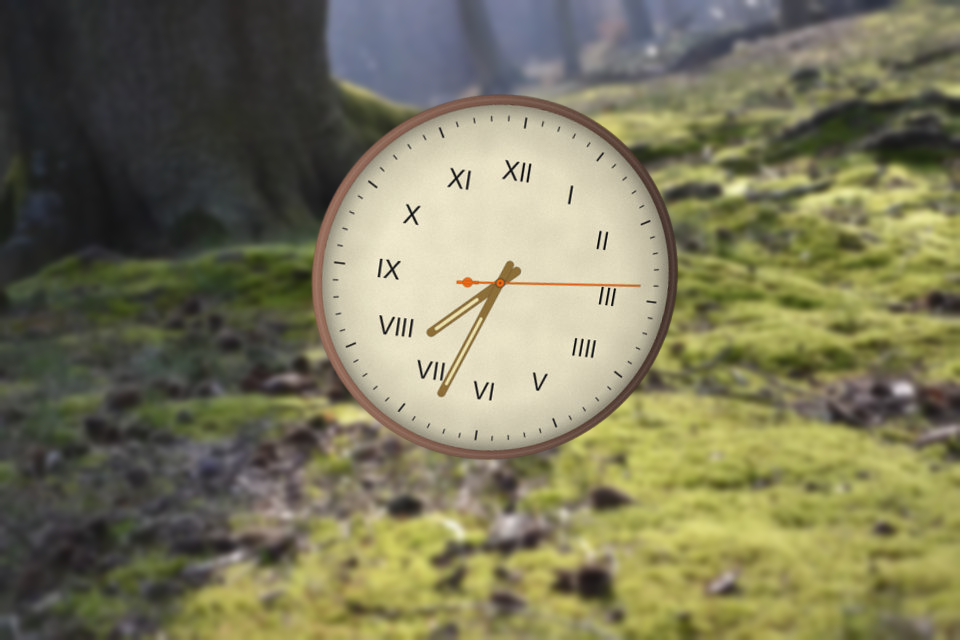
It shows 7h33m14s
